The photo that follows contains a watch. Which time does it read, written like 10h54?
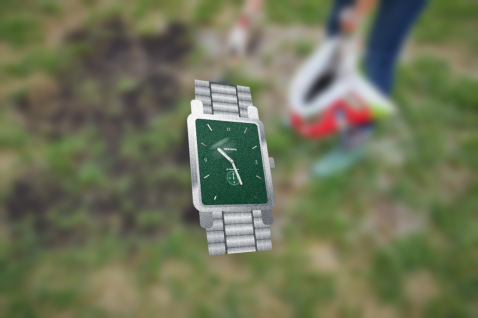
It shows 10h27
